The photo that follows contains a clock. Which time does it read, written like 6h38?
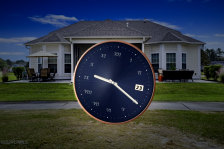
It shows 9h20
